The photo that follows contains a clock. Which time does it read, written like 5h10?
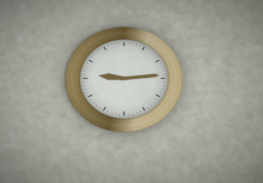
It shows 9h14
